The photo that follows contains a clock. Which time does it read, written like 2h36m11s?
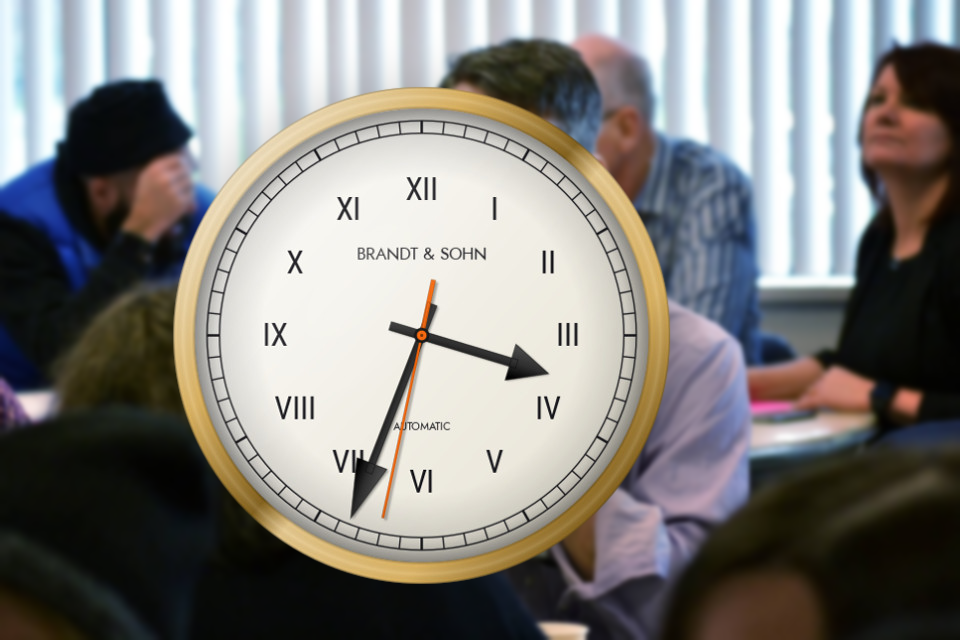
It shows 3h33m32s
